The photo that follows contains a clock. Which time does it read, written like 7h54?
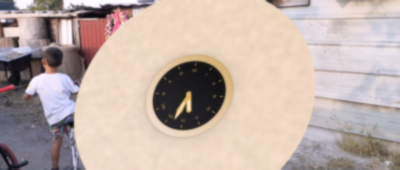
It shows 5h33
